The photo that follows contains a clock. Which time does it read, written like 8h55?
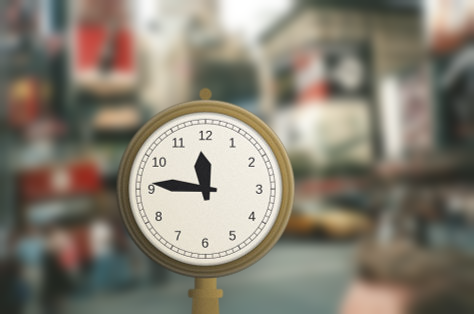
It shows 11h46
